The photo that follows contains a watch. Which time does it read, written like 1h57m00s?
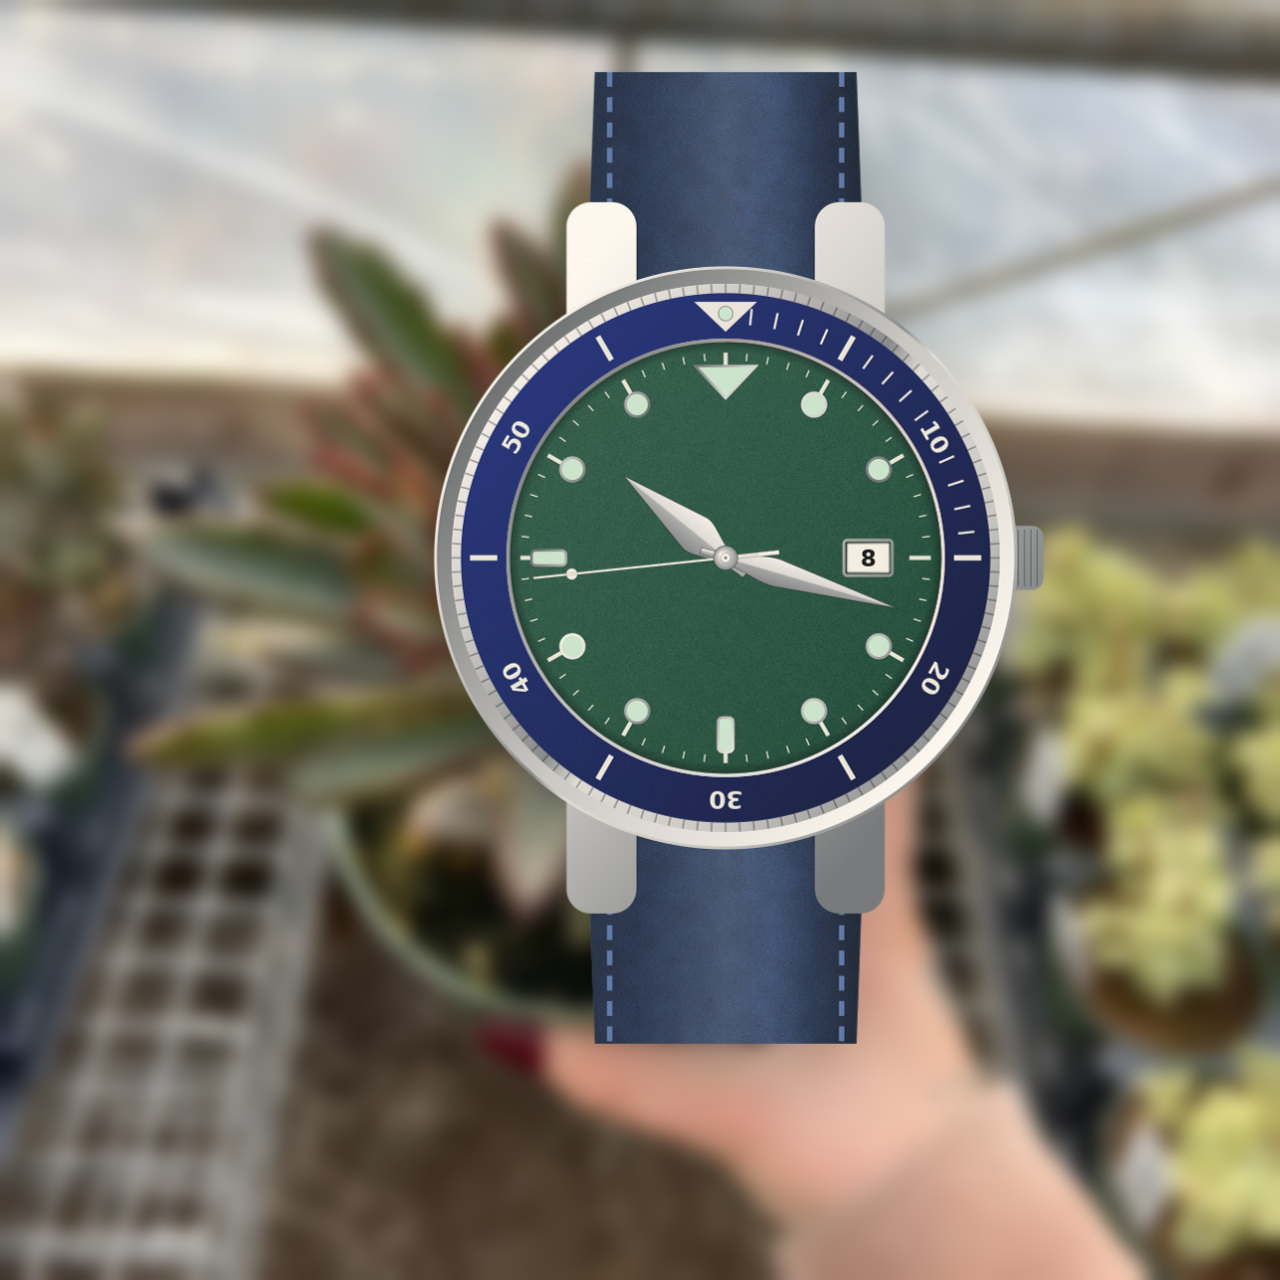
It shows 10h17m44s
